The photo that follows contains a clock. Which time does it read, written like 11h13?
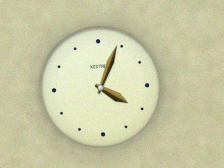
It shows 4h04
